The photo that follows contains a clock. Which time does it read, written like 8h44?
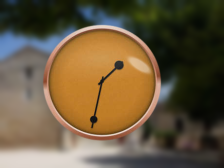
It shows 1h32
